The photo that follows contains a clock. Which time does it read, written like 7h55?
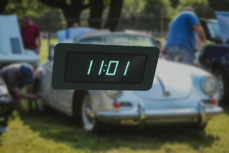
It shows 11h01
